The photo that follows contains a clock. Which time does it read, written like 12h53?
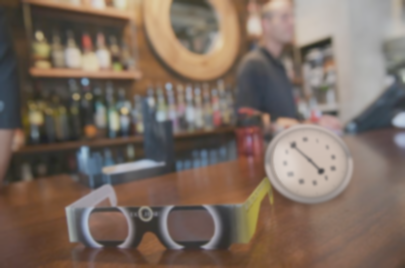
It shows 4h54
